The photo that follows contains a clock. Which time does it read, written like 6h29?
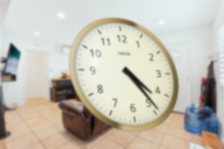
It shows 4h24
